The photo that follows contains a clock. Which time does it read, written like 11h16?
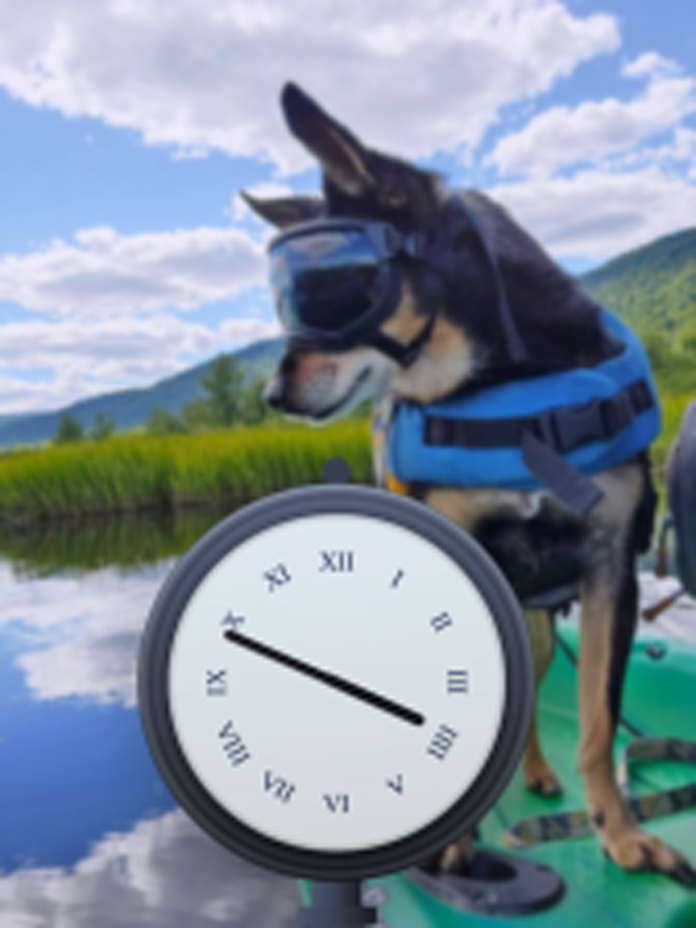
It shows 3h49
